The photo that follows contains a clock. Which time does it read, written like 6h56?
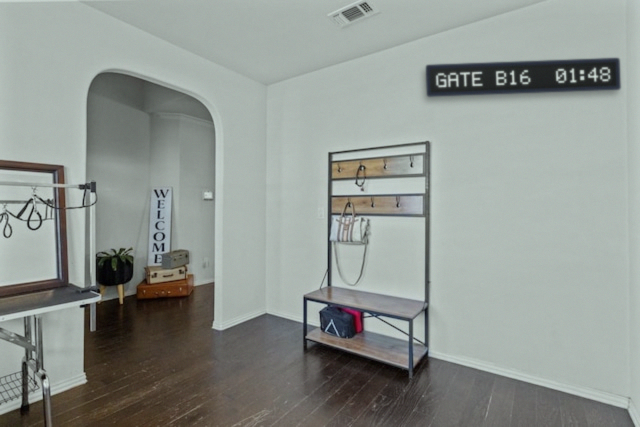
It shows 1h48
